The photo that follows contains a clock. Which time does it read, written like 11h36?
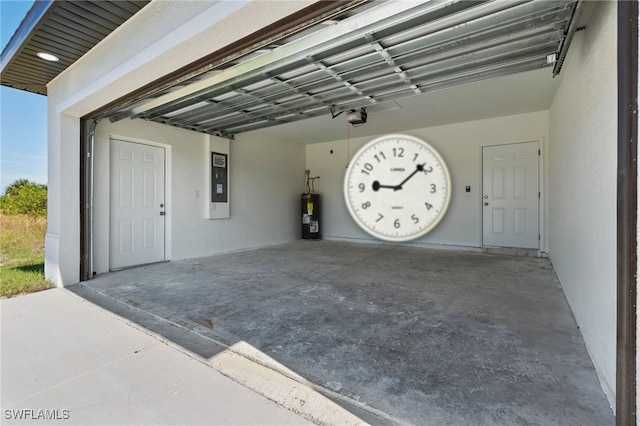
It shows 9h08
